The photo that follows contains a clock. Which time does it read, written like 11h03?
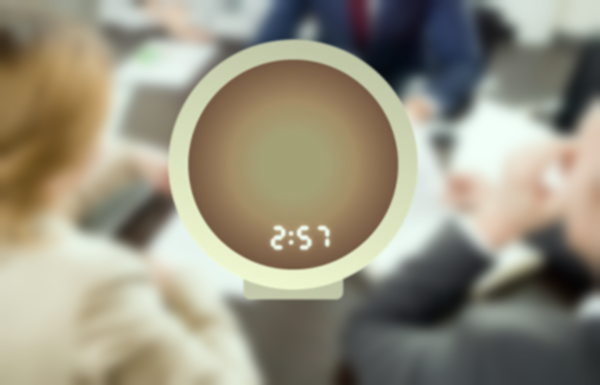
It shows 2h57
